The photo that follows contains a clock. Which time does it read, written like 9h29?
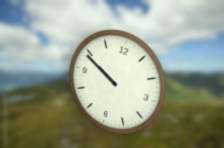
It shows 9h49
